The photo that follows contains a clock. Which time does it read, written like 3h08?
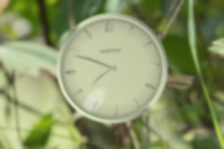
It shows 7h49
